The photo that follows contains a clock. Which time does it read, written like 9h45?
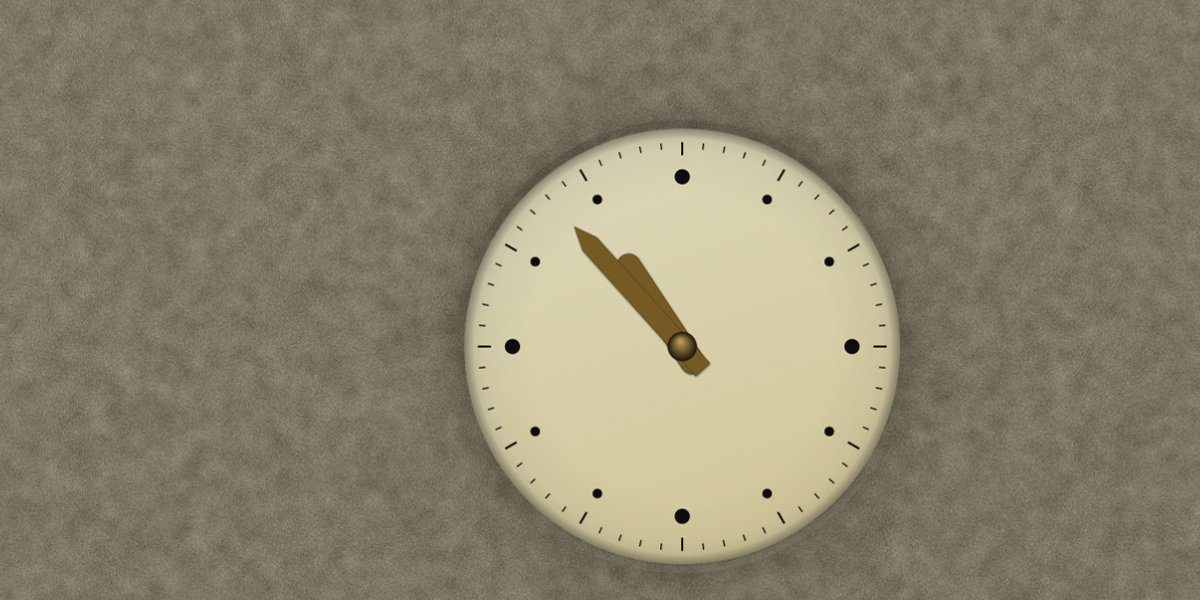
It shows 10h53
